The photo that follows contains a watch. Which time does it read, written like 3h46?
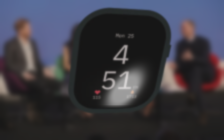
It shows 4h51
